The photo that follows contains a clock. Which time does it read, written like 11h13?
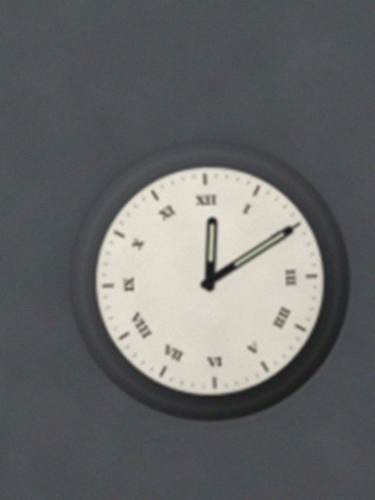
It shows 12h10
